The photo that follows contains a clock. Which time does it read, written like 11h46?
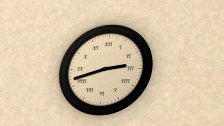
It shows 2h42
